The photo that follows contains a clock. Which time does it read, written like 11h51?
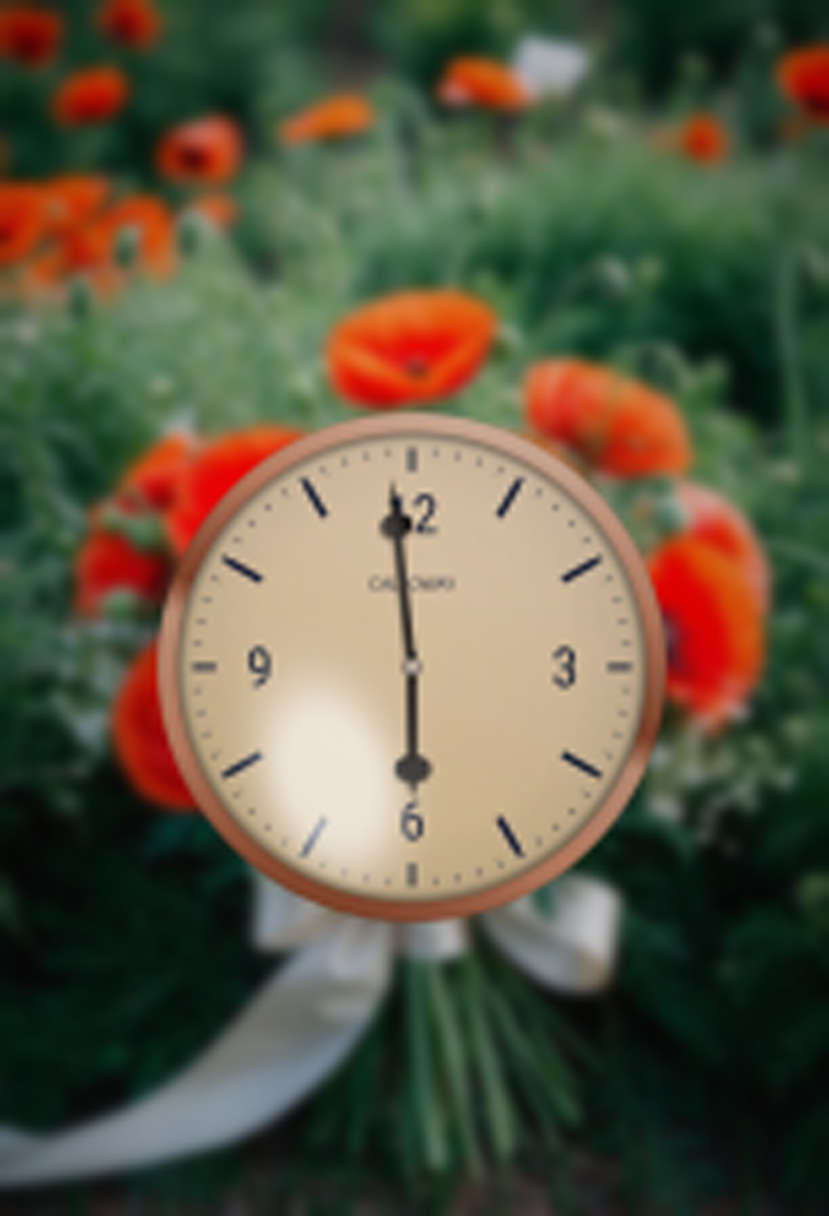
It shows 5h59
